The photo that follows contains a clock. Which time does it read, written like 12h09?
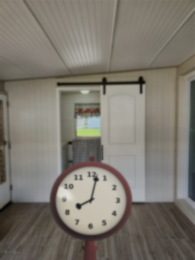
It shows 8h02
